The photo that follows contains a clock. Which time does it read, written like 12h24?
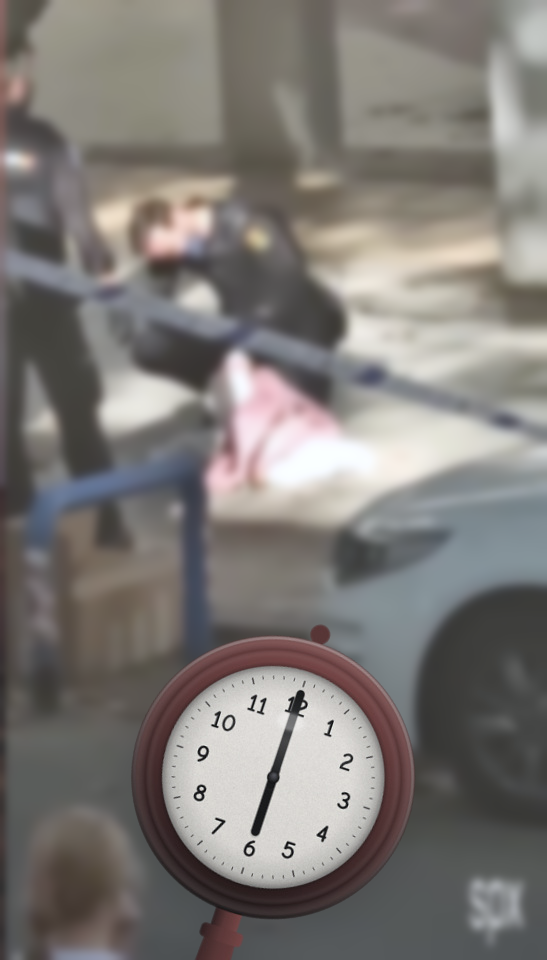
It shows 6h00
